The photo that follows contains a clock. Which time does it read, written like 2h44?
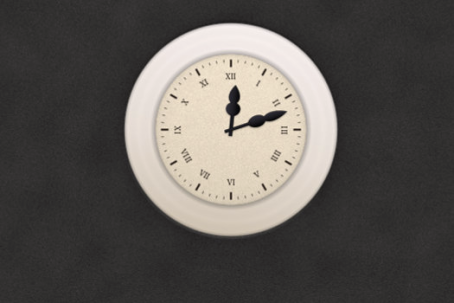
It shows 12h12
